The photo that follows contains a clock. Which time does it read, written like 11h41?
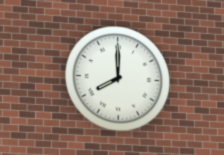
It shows 8h00
